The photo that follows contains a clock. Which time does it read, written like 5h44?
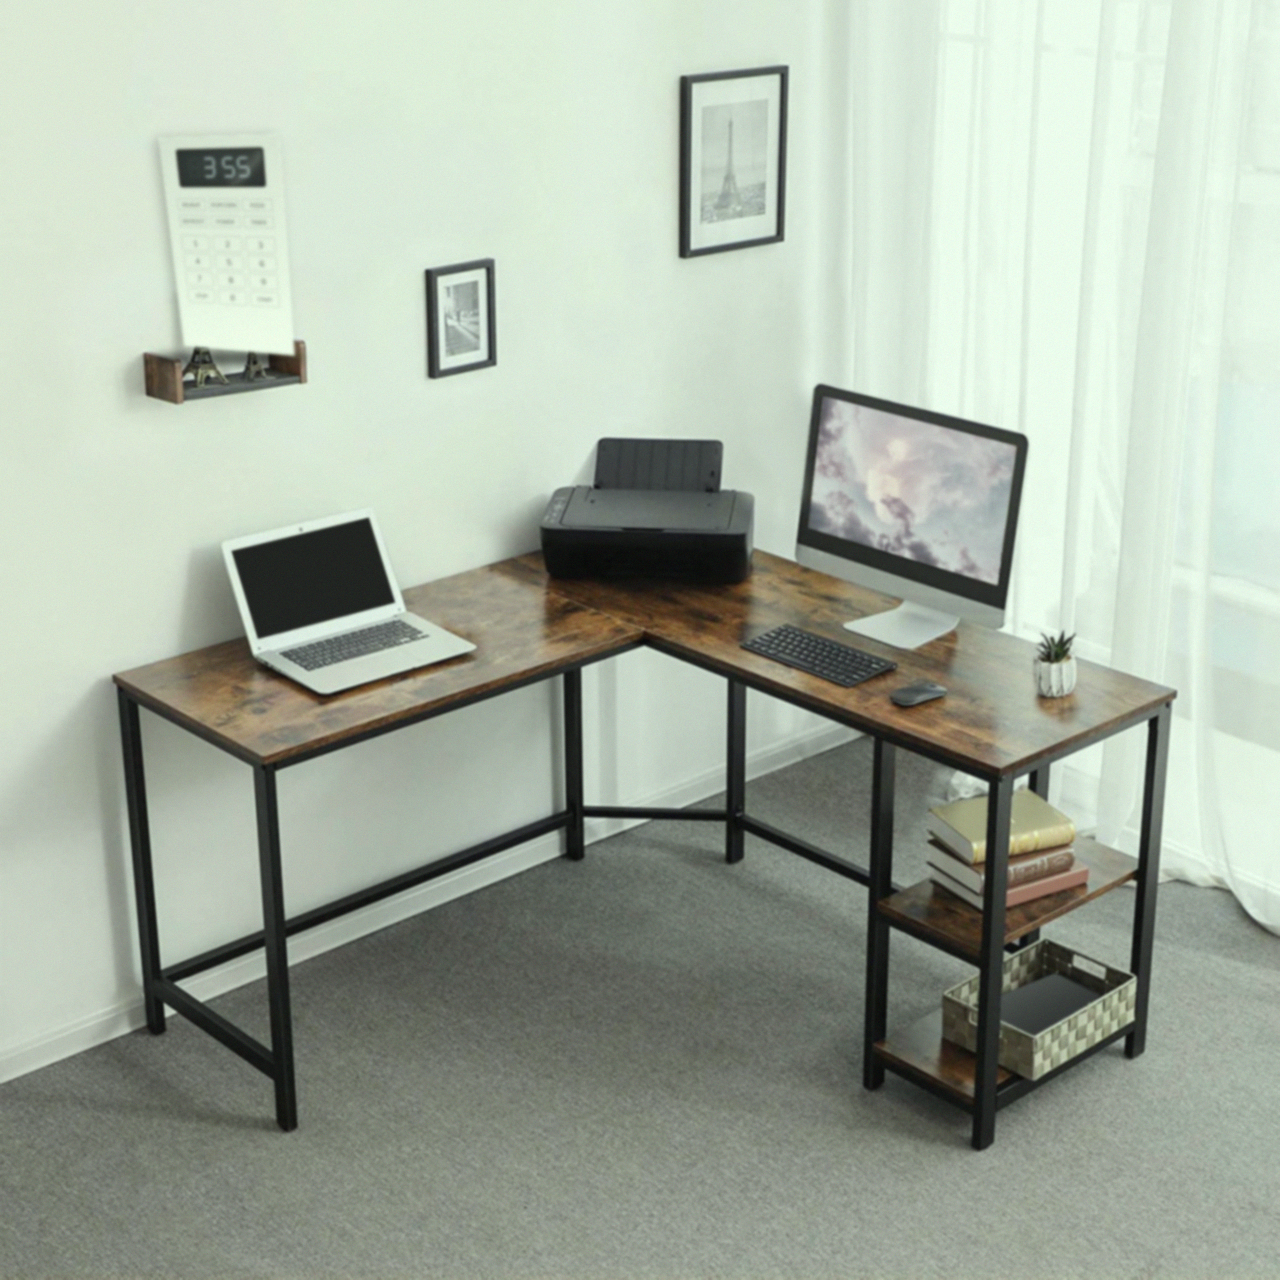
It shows 3h55
